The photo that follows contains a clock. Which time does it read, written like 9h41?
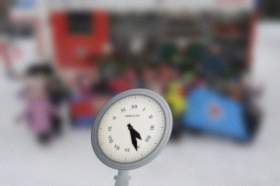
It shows 4h26
